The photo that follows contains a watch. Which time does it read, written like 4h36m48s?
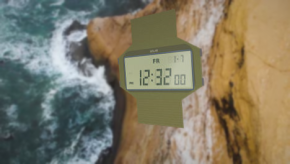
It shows 12h32m00s
